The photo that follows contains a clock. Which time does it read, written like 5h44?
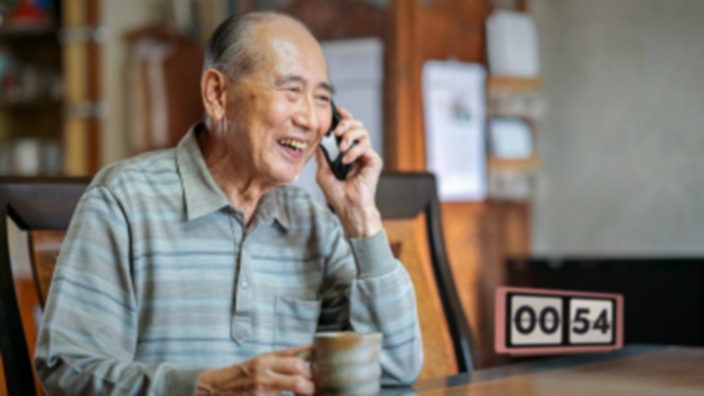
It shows 0h54
